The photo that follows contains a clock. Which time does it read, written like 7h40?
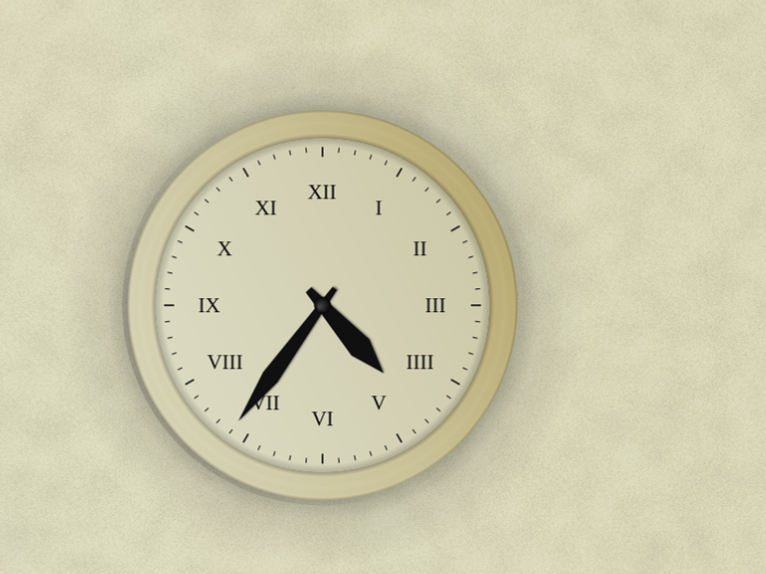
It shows 4h36
